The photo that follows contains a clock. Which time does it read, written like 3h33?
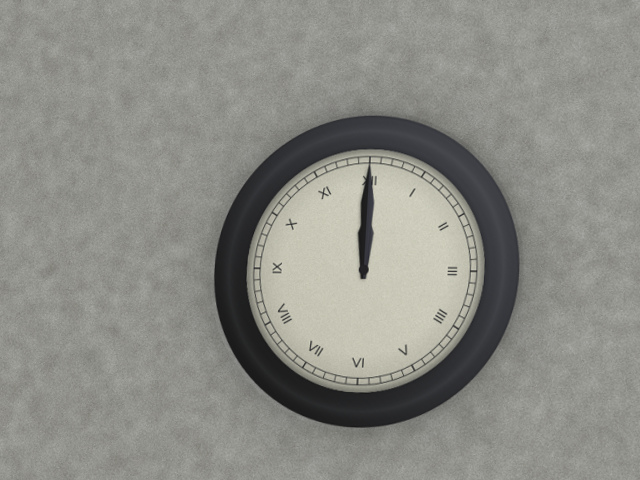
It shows 12h00
